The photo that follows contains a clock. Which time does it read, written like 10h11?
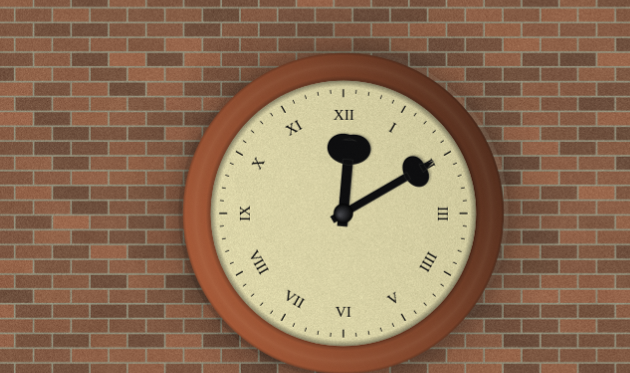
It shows 12h10
